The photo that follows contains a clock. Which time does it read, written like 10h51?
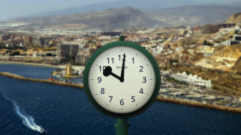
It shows 10h01
